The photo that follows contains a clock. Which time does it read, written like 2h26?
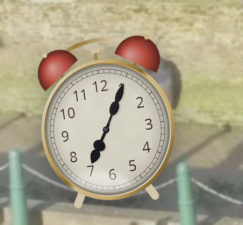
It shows 7h05
